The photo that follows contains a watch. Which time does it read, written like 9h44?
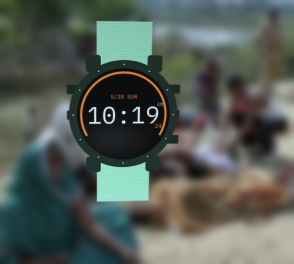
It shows 10h19
